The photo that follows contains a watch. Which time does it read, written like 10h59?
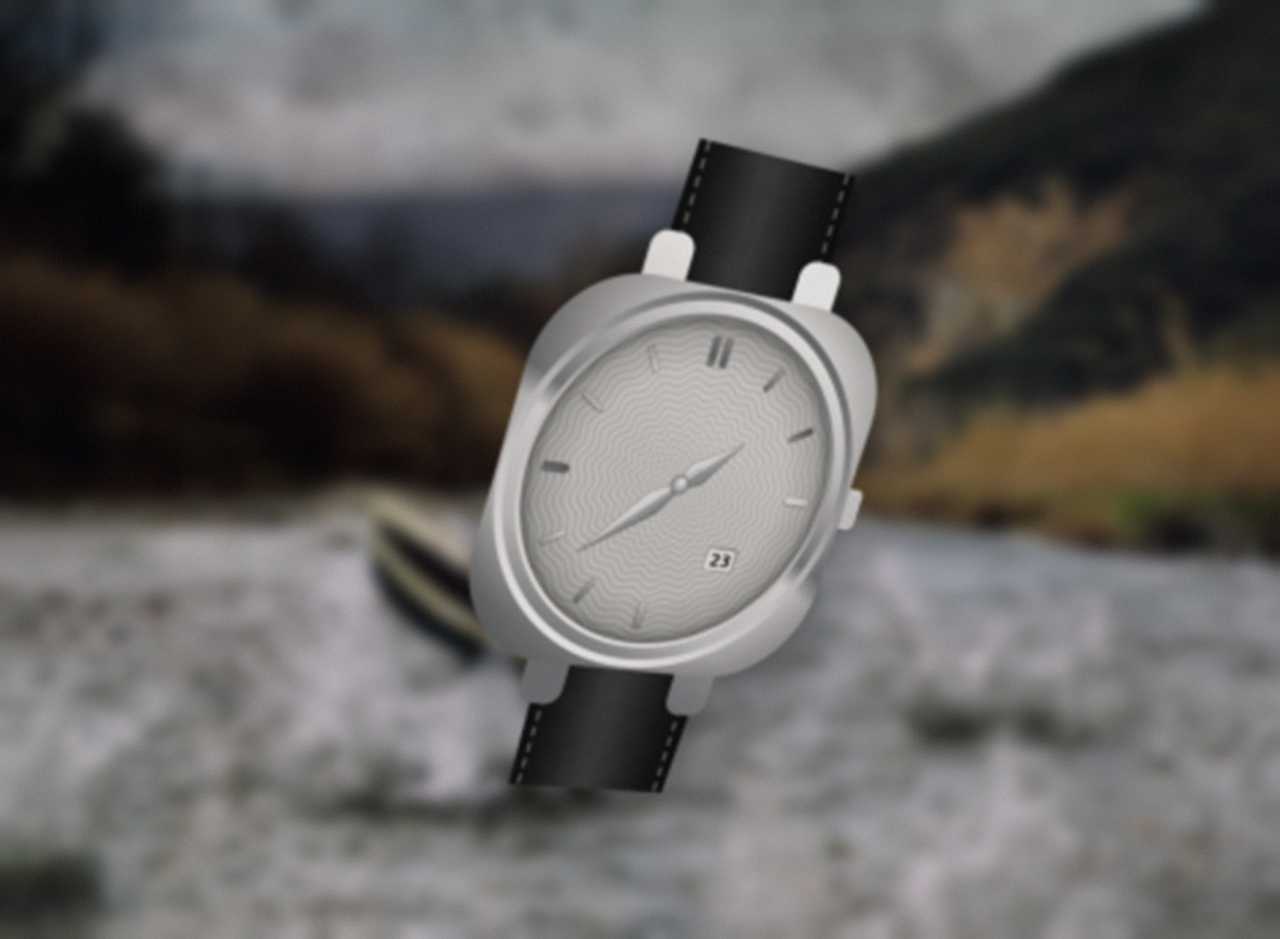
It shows 1h38
